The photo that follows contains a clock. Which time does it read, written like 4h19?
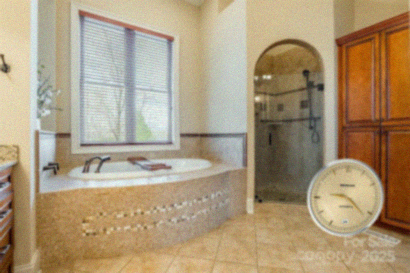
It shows 9h22
